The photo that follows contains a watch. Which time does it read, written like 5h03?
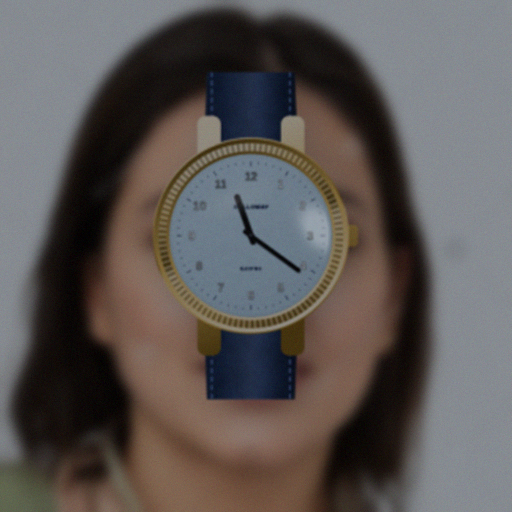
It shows 11h21
